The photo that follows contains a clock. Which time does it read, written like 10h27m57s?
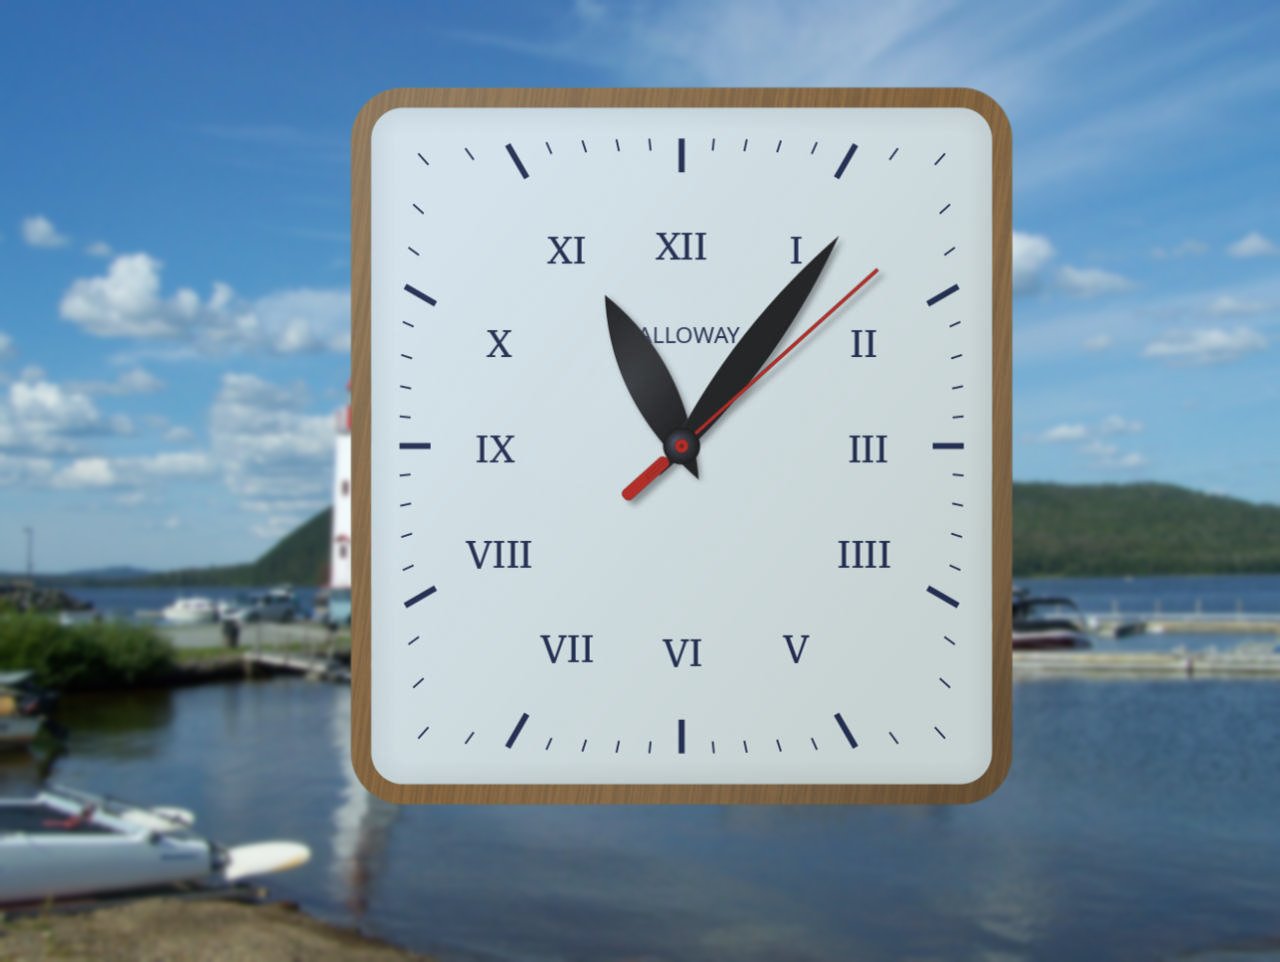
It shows 11h06m08s
